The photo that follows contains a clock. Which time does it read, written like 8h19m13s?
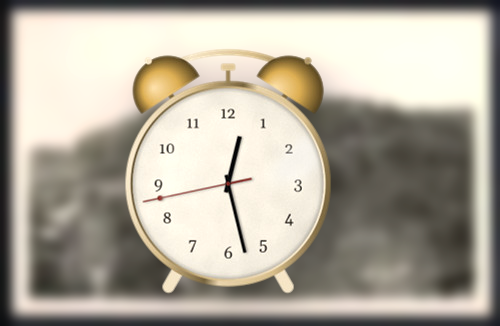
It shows 12h27m43s
